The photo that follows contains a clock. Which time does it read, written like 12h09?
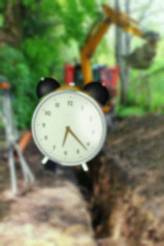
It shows 6h22
